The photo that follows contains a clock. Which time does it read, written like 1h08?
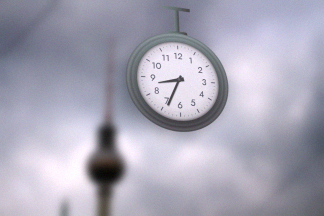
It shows 8h34
